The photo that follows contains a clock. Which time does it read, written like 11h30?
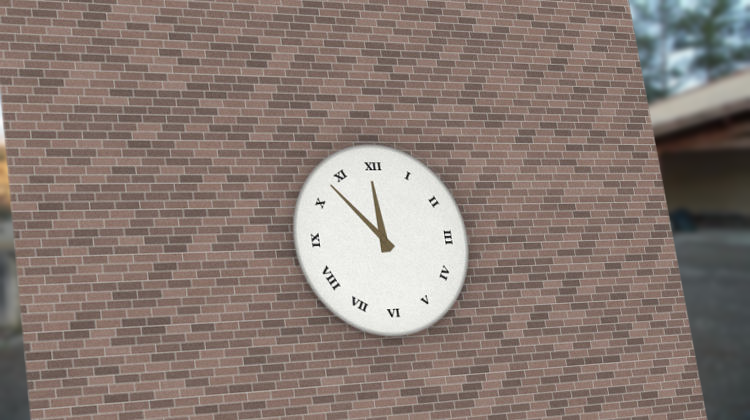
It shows 11h53
